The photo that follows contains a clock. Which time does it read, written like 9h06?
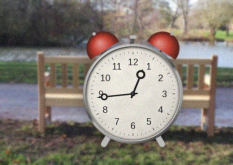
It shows 12h44
